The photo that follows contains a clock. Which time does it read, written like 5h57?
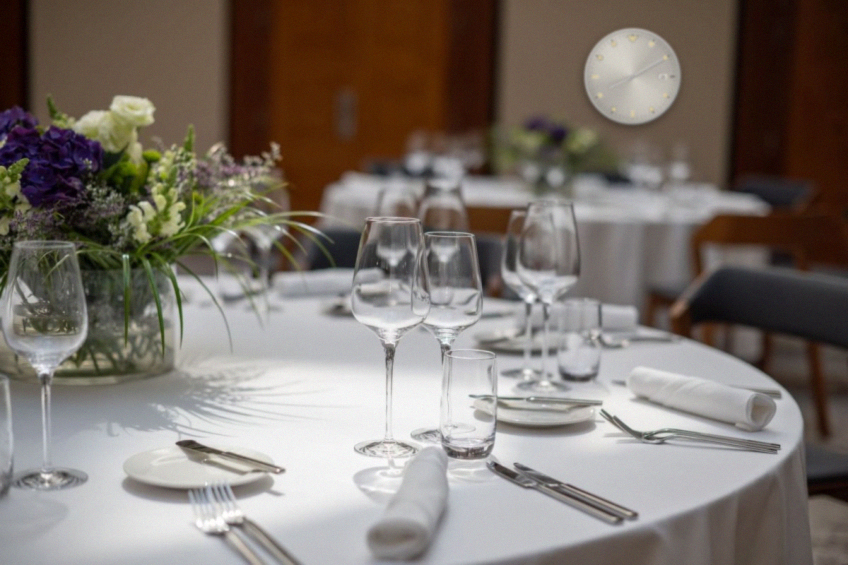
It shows 8h10
